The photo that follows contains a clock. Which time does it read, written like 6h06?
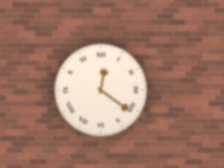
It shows 12h21
